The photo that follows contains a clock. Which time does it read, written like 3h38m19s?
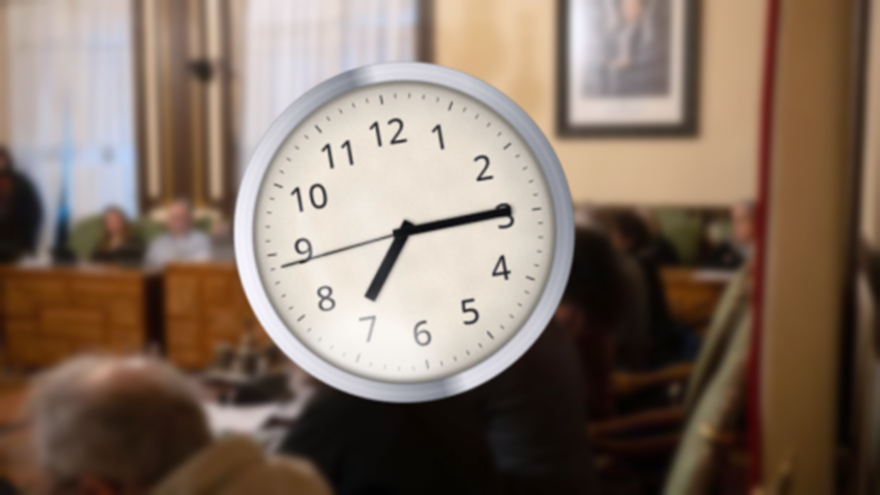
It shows 7h14m44s
